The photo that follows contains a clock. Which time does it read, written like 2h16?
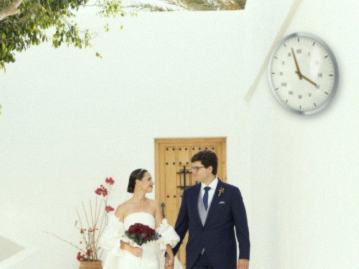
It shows 3h57
